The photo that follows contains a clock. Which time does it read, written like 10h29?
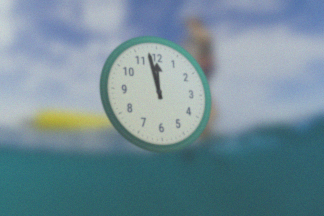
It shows 11h58
